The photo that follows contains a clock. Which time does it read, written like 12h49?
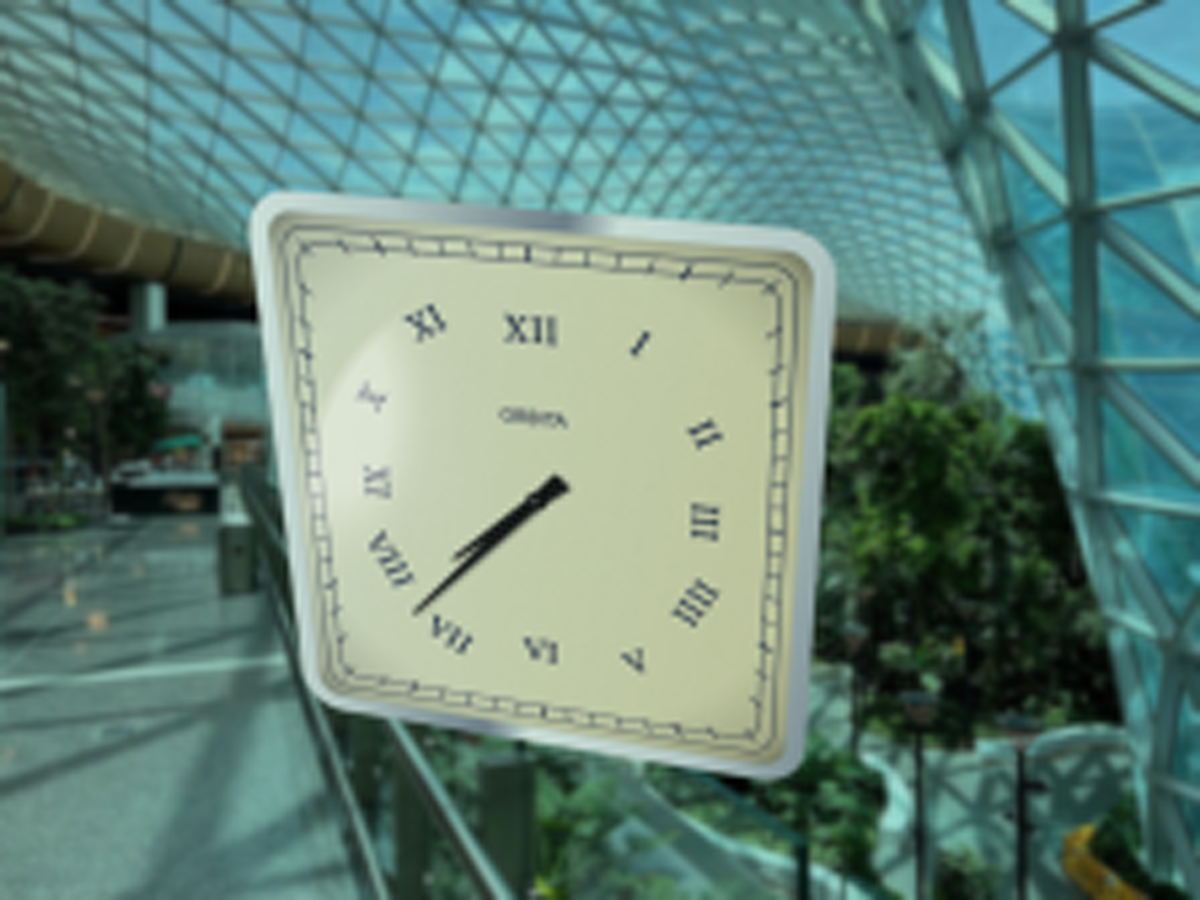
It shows 7h37
